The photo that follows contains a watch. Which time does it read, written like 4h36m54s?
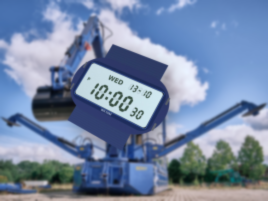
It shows 10h00m30s
